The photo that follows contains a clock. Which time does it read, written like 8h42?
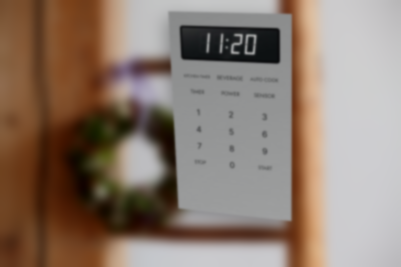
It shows 11h20
